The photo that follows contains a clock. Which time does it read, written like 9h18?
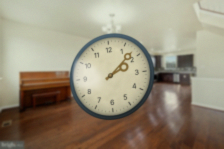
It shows 2h08
